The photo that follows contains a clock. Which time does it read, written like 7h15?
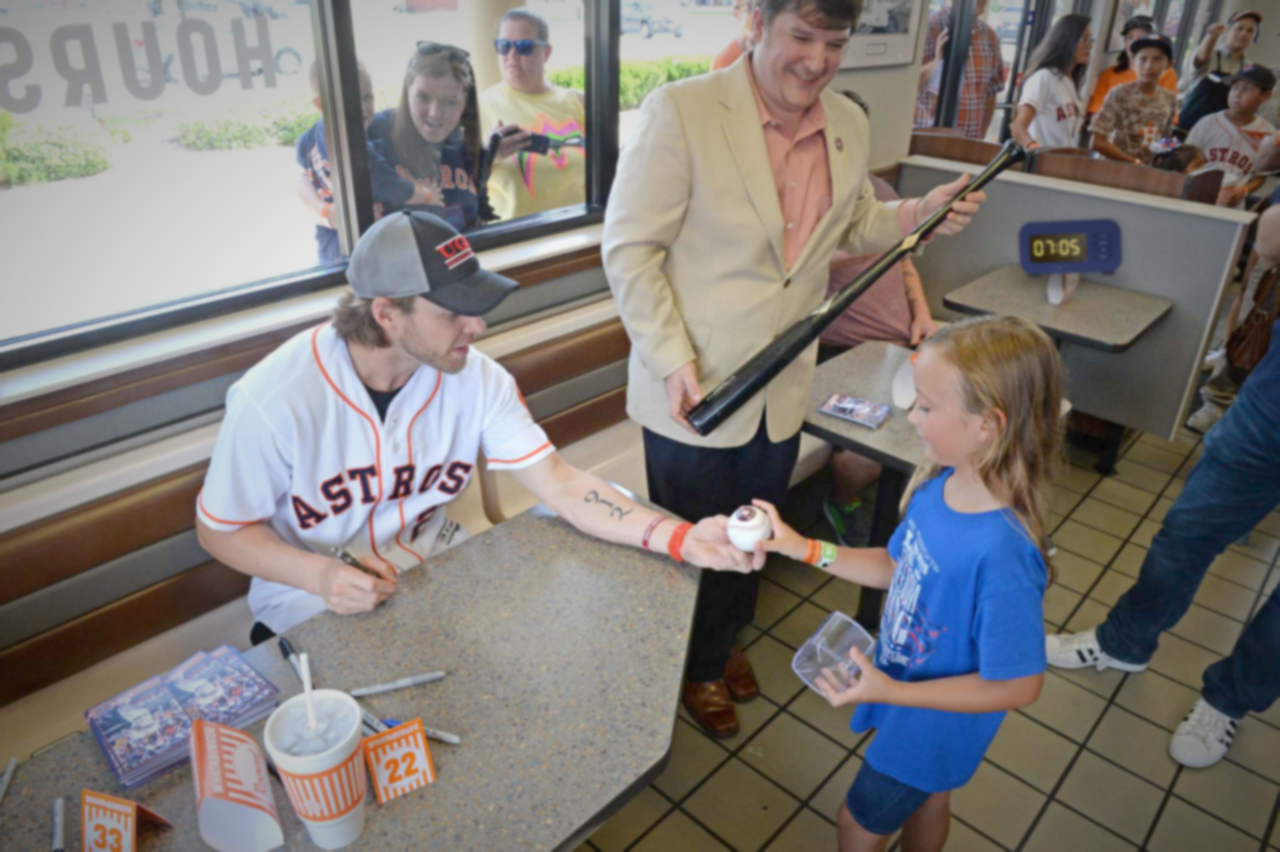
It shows 7h05
